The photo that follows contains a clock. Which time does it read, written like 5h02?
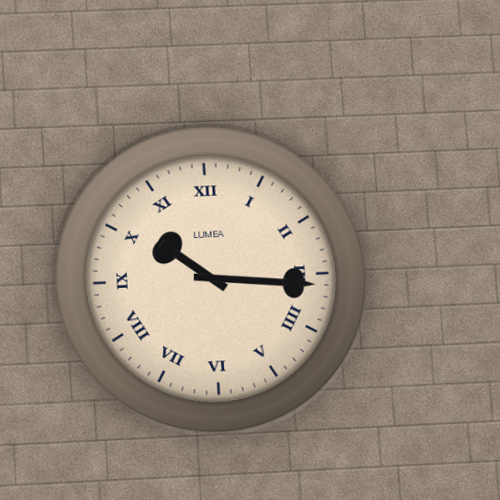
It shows 10h16
